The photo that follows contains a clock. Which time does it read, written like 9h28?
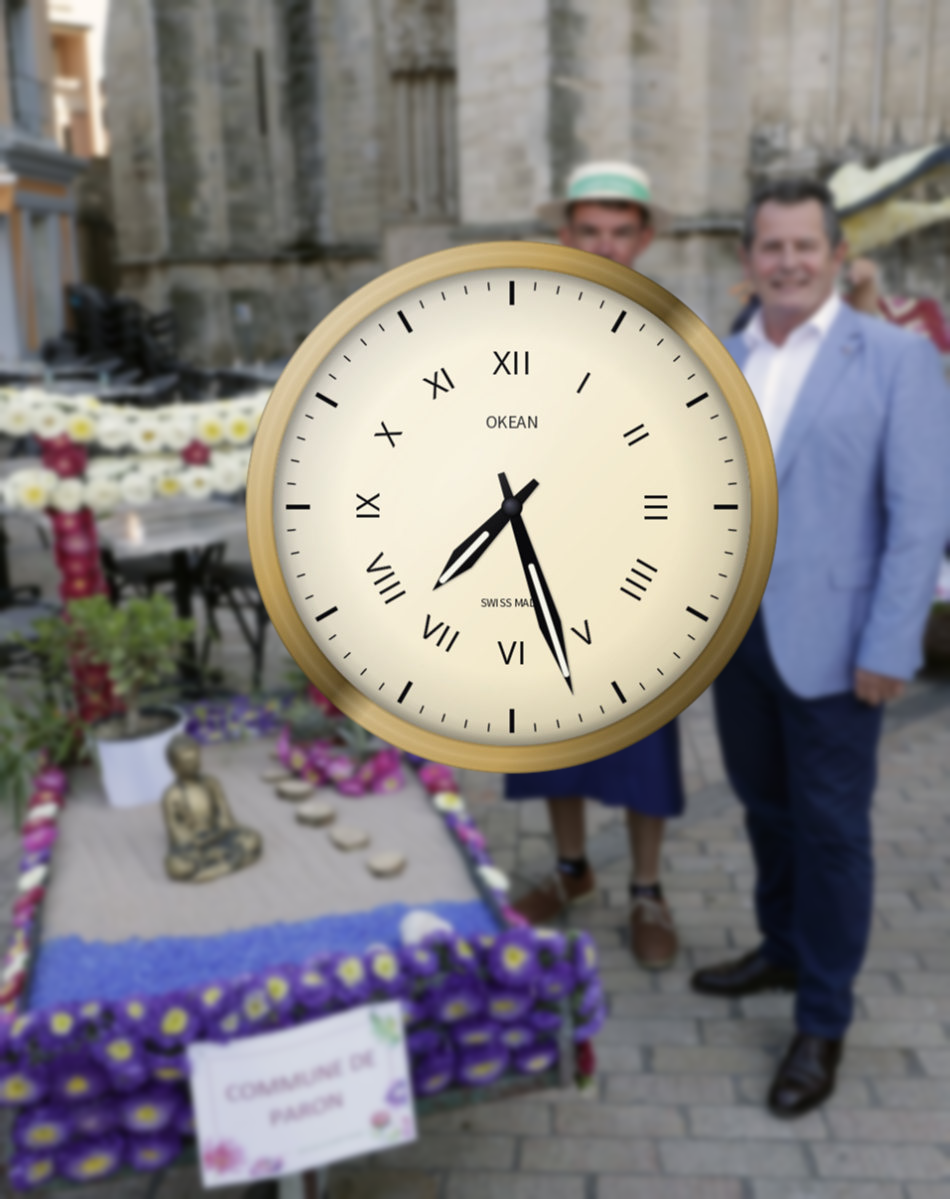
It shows 7h27
